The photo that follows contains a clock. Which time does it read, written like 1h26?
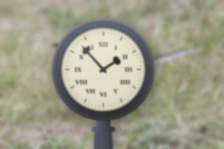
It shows 1h53
